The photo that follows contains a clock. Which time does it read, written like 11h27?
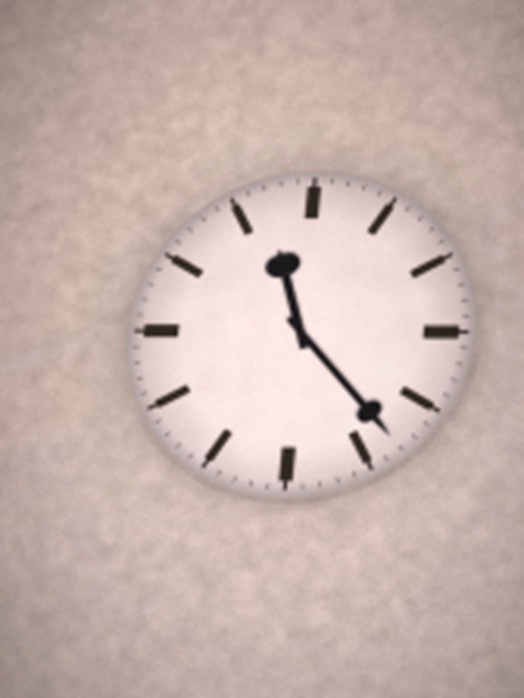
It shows 11h23
